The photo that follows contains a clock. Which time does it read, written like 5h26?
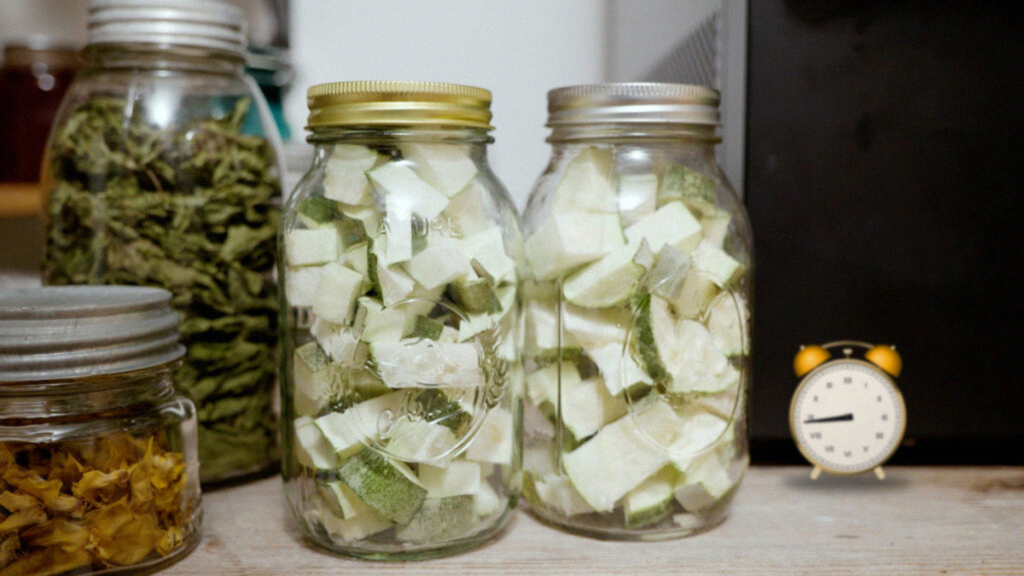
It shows 8h44
